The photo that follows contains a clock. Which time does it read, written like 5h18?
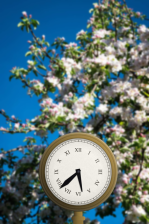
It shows 5h38
